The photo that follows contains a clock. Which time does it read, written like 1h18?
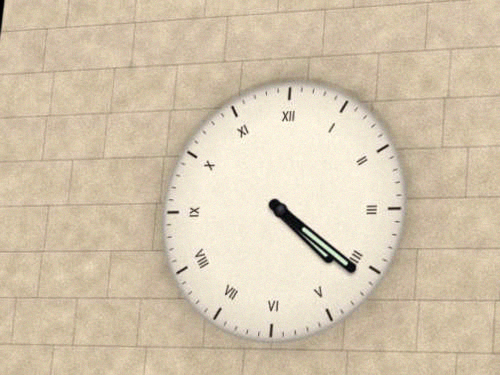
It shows 4h21
